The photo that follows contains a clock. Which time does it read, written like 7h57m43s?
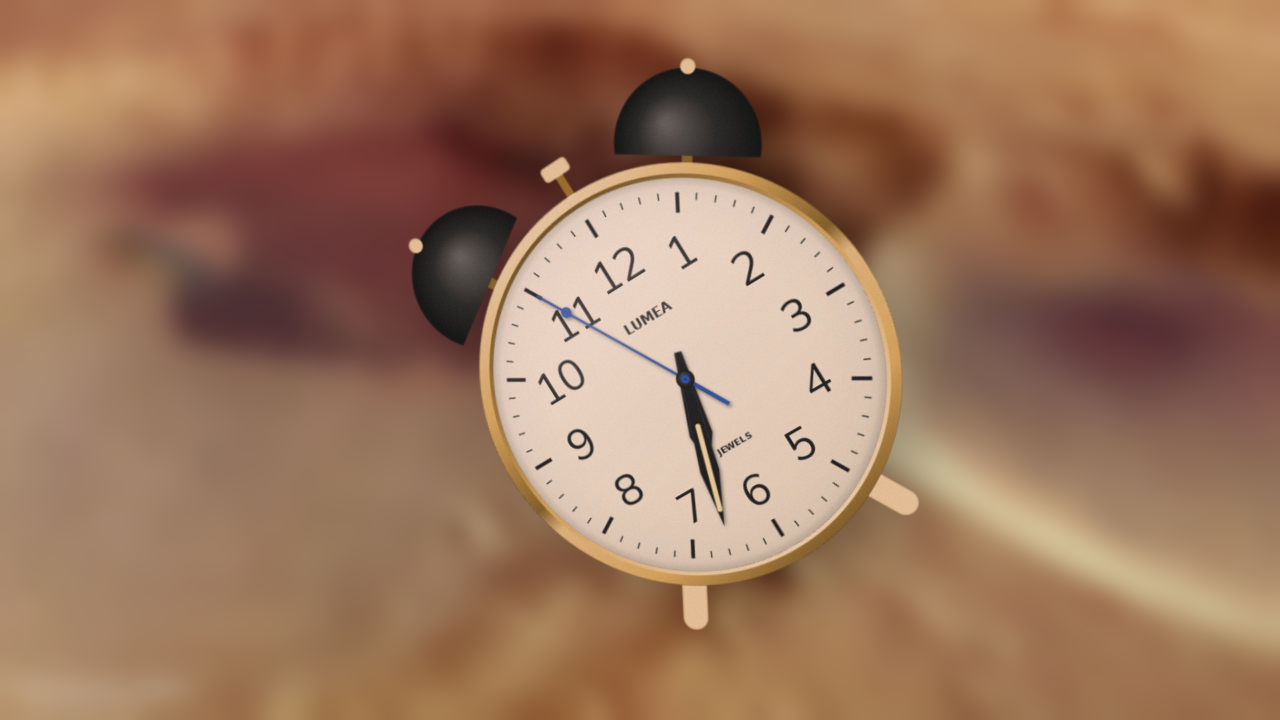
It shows 6h32m55s
